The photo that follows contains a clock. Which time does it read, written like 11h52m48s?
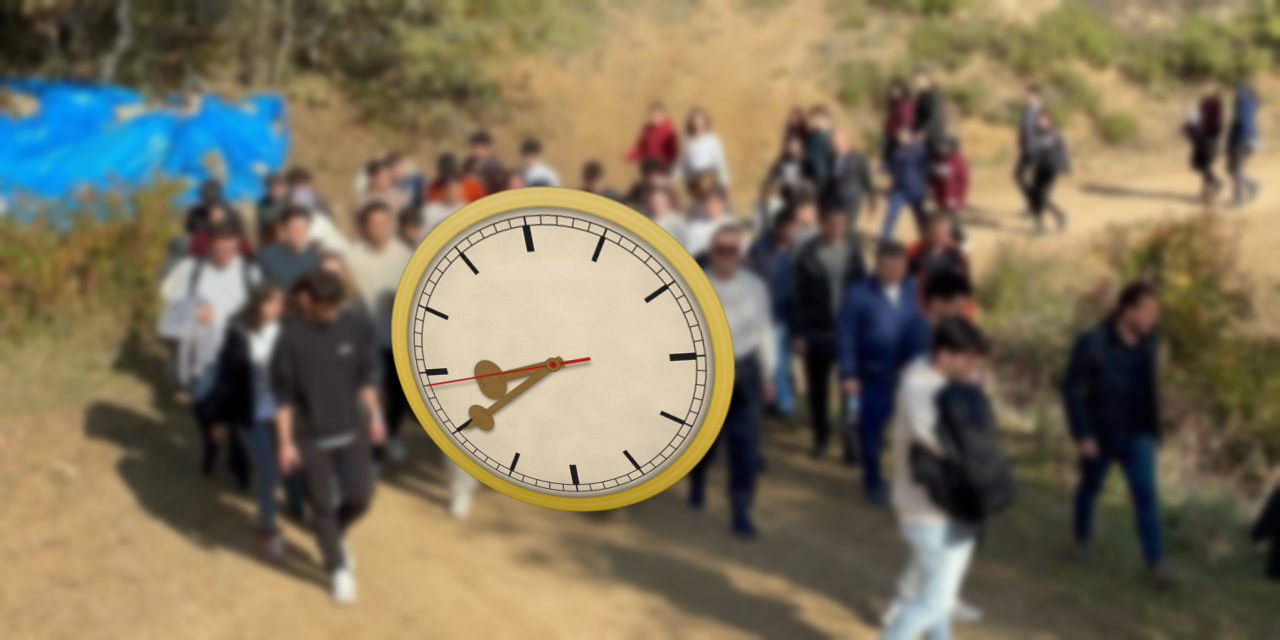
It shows 8h39m44s
